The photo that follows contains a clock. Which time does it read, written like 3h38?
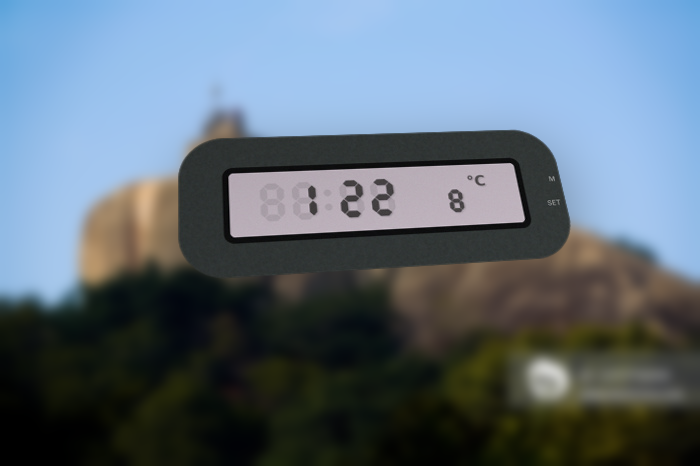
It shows 1h22
